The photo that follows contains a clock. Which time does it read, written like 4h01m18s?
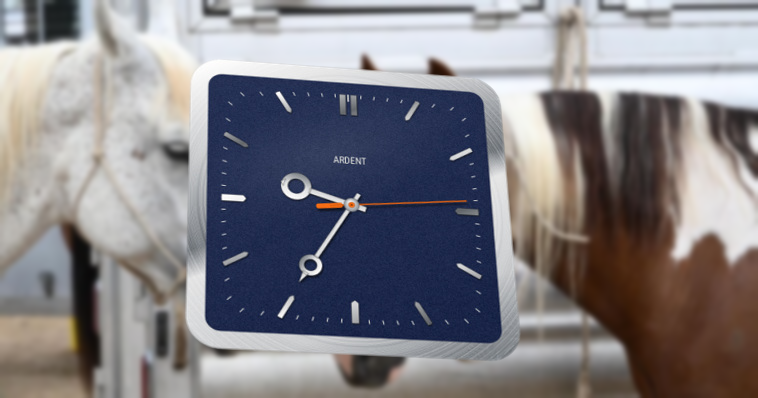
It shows 9h35m14s
